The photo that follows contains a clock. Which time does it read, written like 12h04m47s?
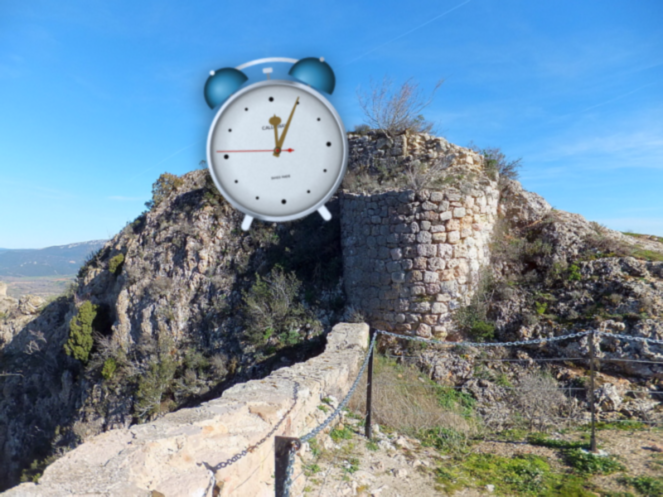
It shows 12h04m46s
